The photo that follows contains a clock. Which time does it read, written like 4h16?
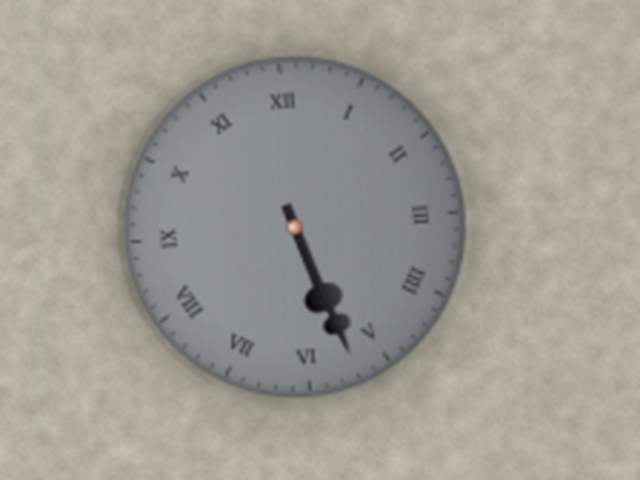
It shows 5h27
